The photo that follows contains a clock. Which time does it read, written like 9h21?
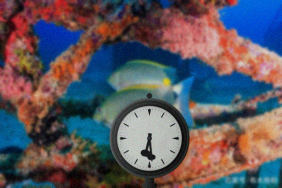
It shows 6h29
